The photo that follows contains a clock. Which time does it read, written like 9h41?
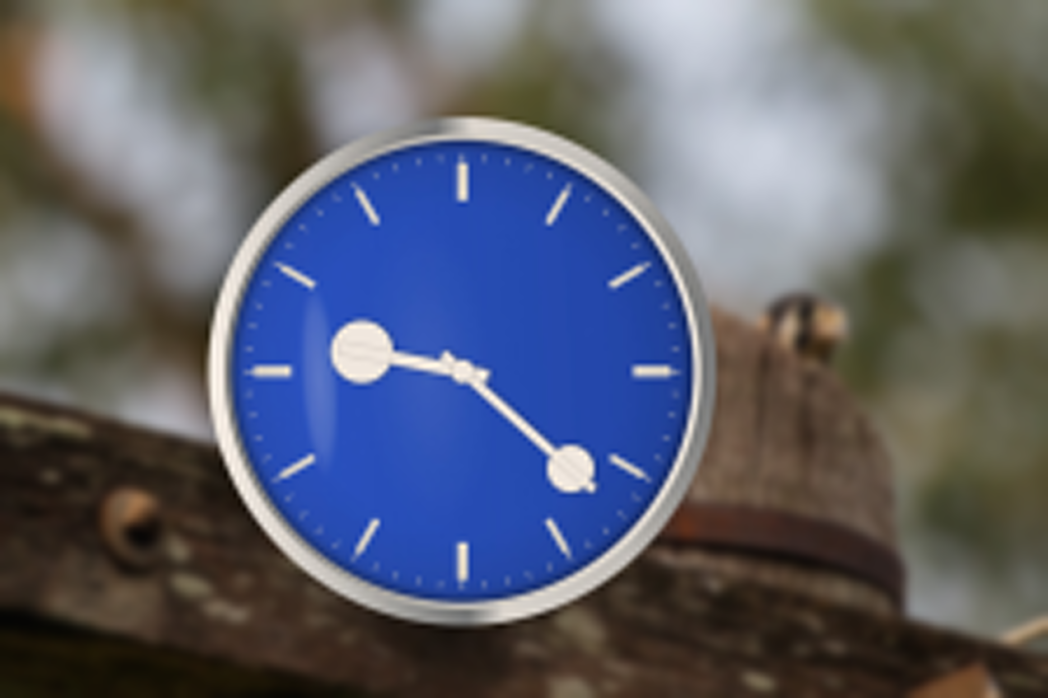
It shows 9h22
